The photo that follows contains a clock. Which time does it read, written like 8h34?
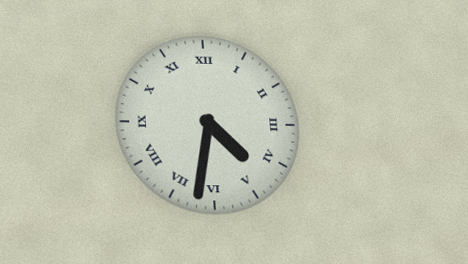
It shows 4h32
